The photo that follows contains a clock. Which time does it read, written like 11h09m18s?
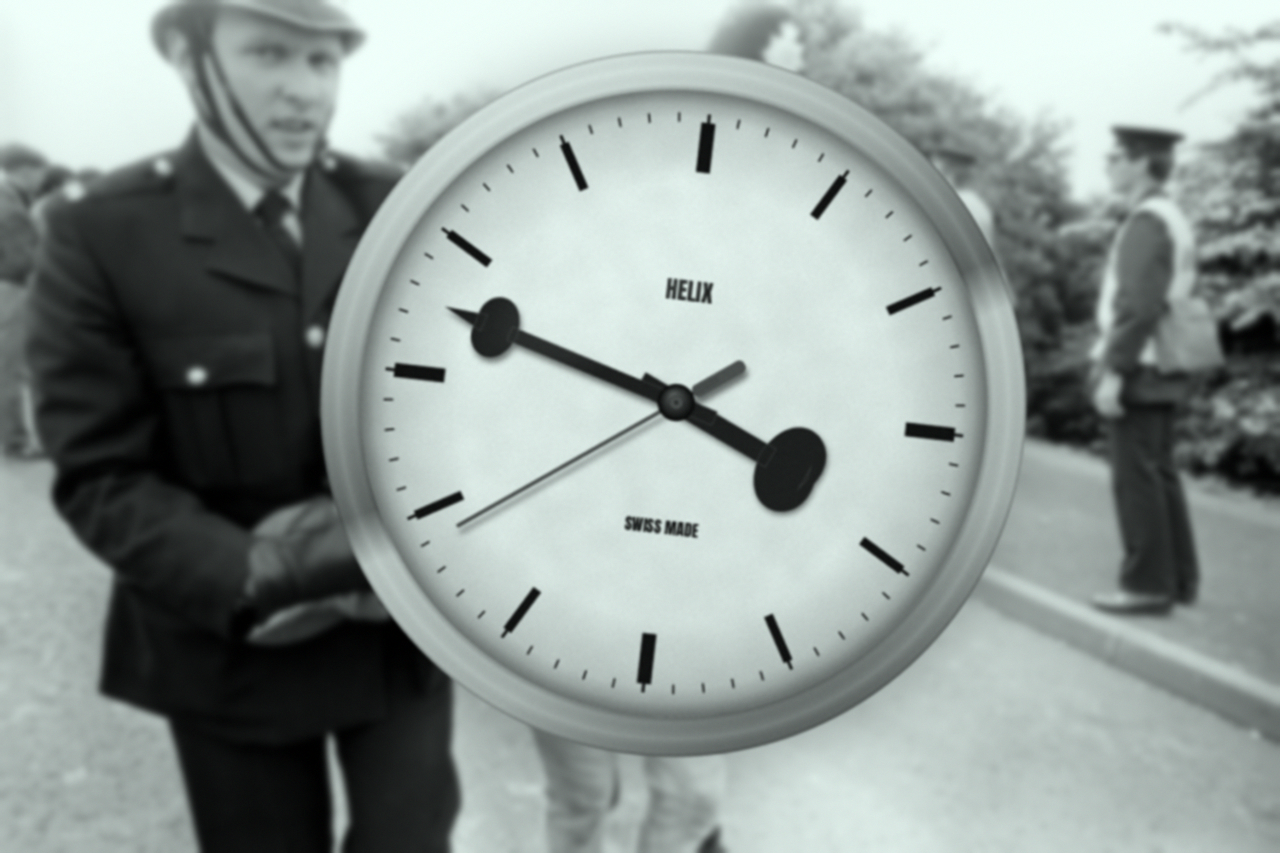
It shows 3h47m39s
